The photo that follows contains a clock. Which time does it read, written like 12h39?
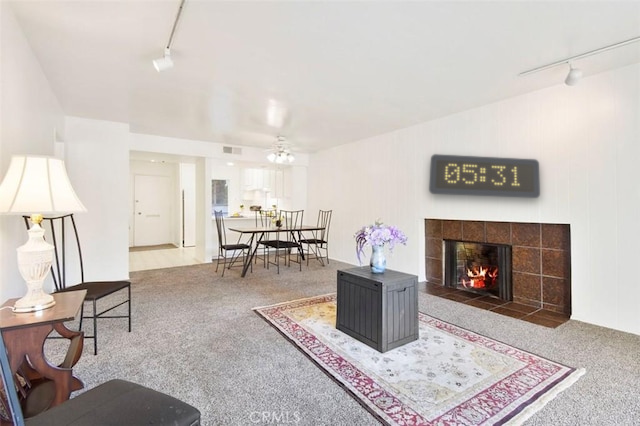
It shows 5h31
